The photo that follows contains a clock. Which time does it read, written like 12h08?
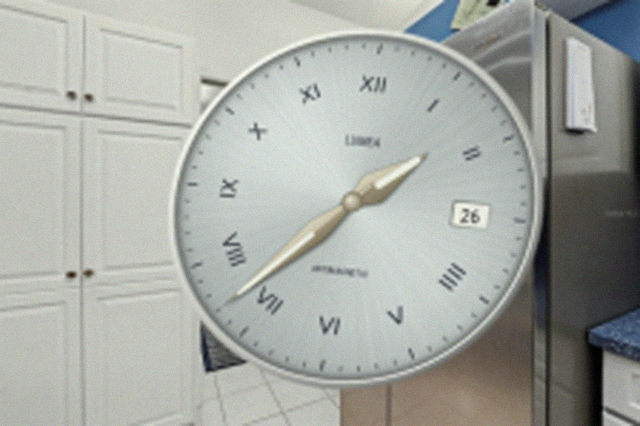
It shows 1h37
